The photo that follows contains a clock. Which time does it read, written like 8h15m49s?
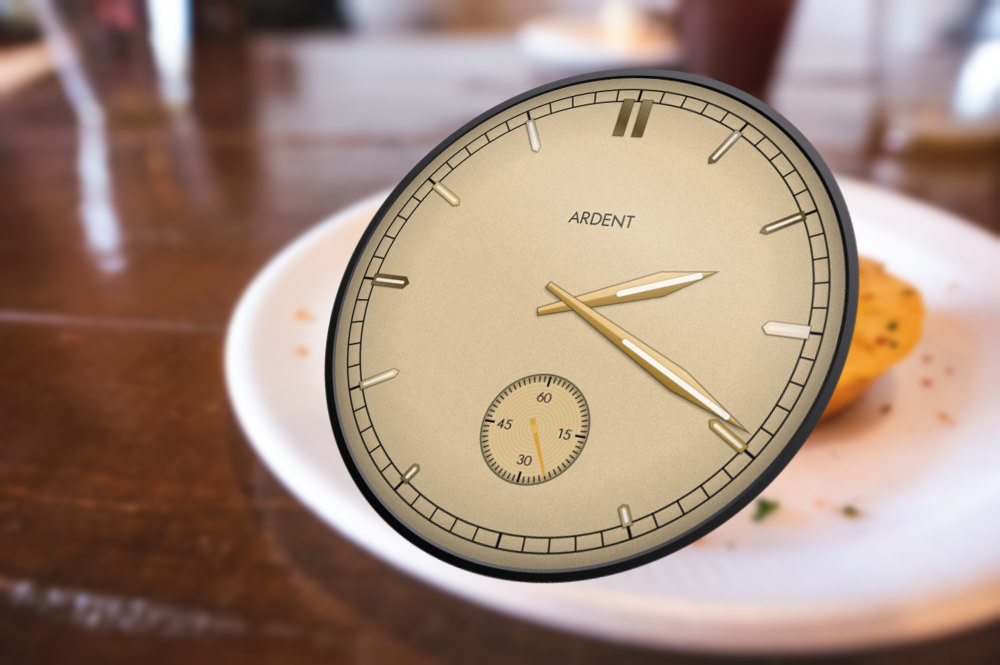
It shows 2h19m25s
